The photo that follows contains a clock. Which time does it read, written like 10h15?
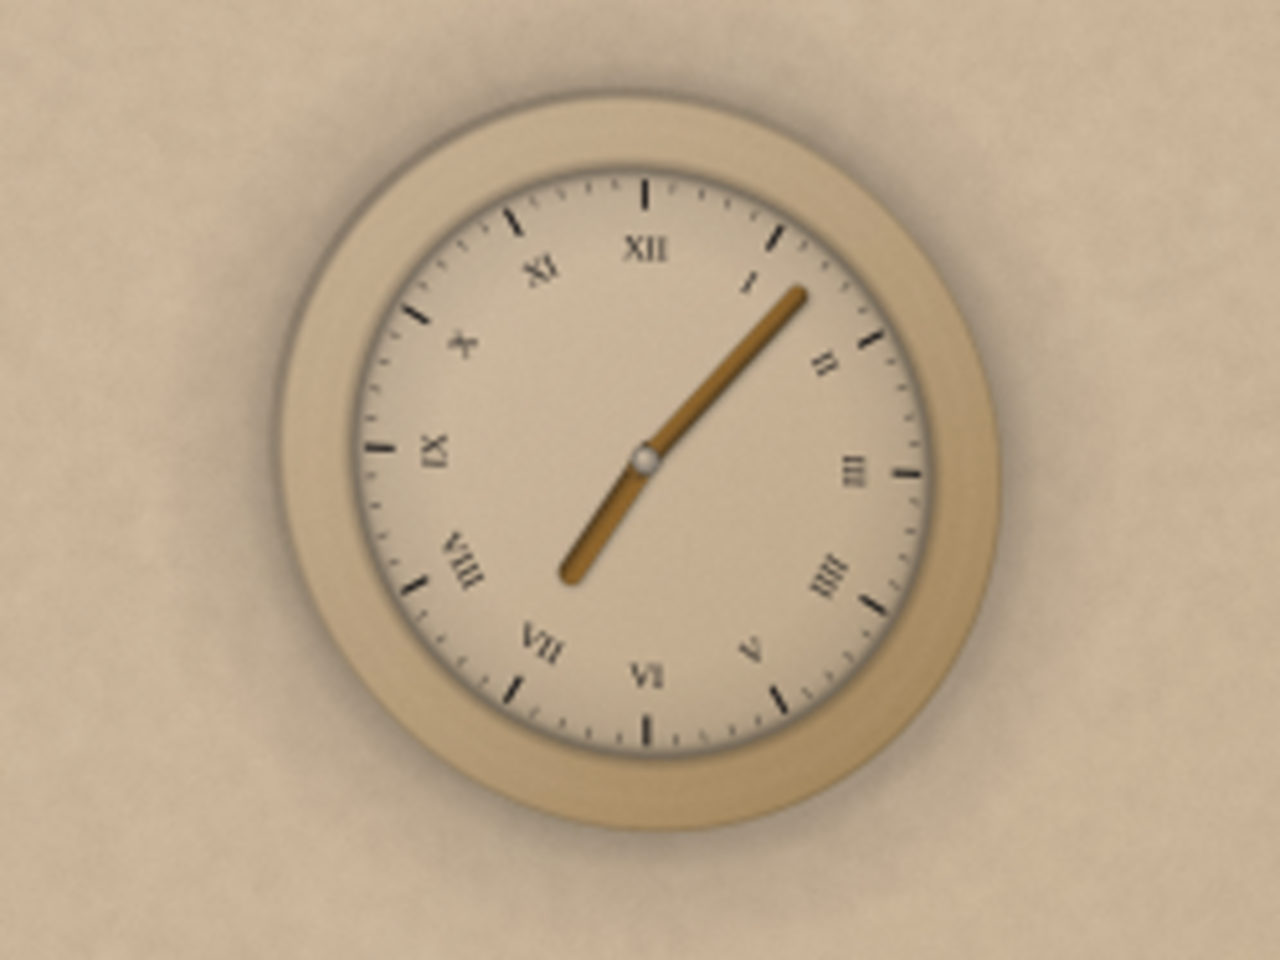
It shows 7h07
